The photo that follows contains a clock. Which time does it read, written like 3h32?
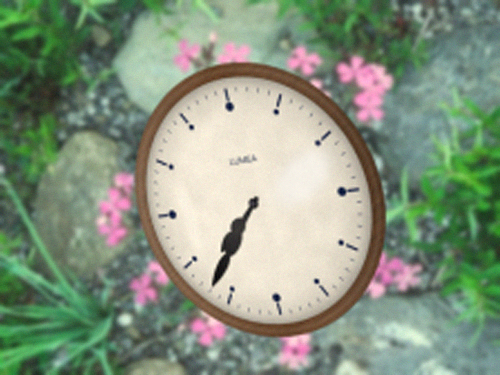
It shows 7h37
